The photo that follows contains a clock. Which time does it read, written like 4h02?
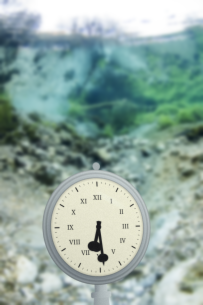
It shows 6h29
